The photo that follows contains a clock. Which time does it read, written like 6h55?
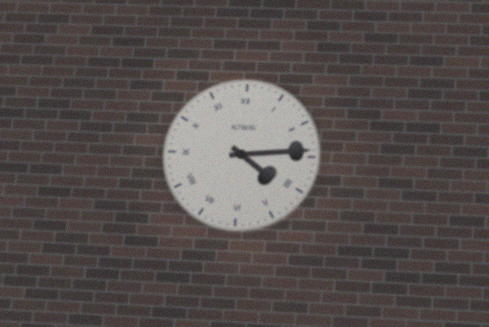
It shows 4h14
